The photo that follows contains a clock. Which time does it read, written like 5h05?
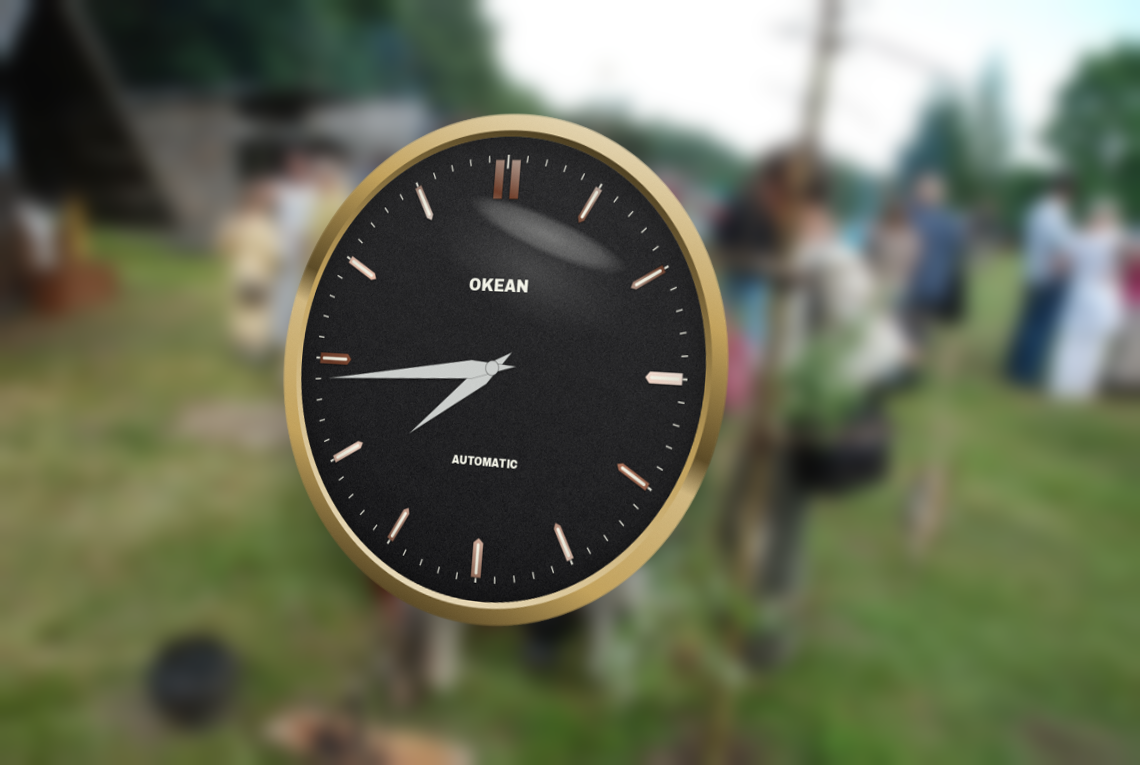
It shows 7h44
